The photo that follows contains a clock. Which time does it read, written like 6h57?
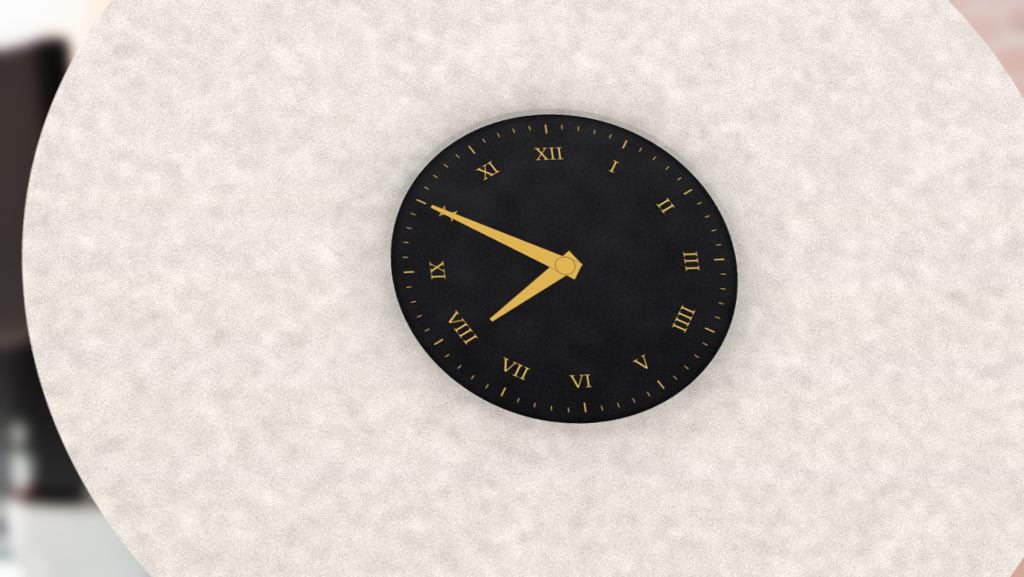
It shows 7h50
